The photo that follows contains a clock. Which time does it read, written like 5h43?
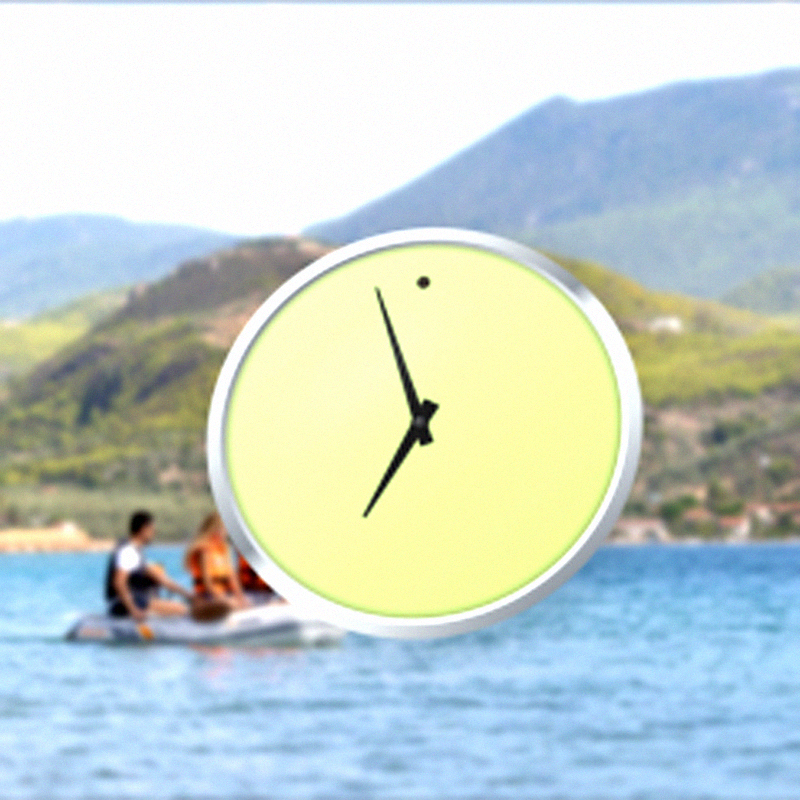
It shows 6h57
